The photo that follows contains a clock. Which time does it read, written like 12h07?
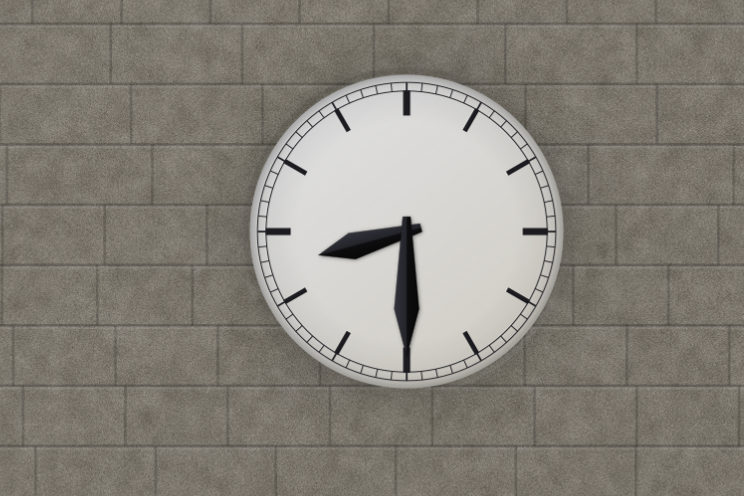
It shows 8h30
